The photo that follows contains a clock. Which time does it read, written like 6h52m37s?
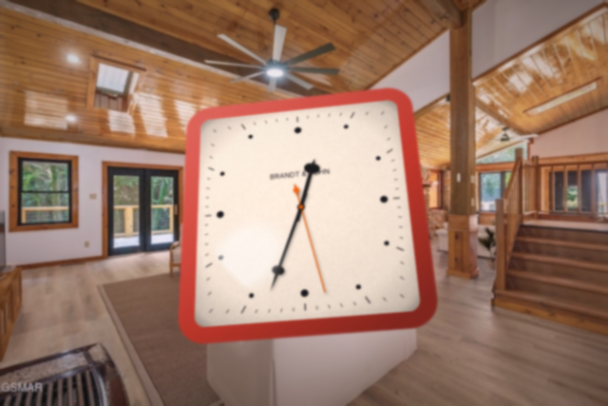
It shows 12h33m28s
